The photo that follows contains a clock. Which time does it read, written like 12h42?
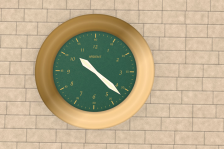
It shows 10h22
